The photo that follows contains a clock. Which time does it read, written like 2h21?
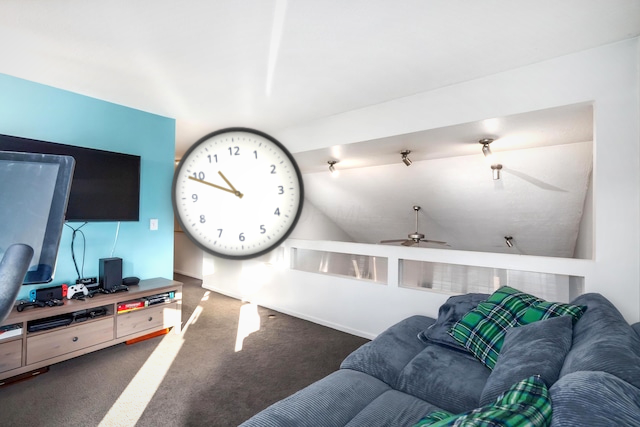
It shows 10h49
